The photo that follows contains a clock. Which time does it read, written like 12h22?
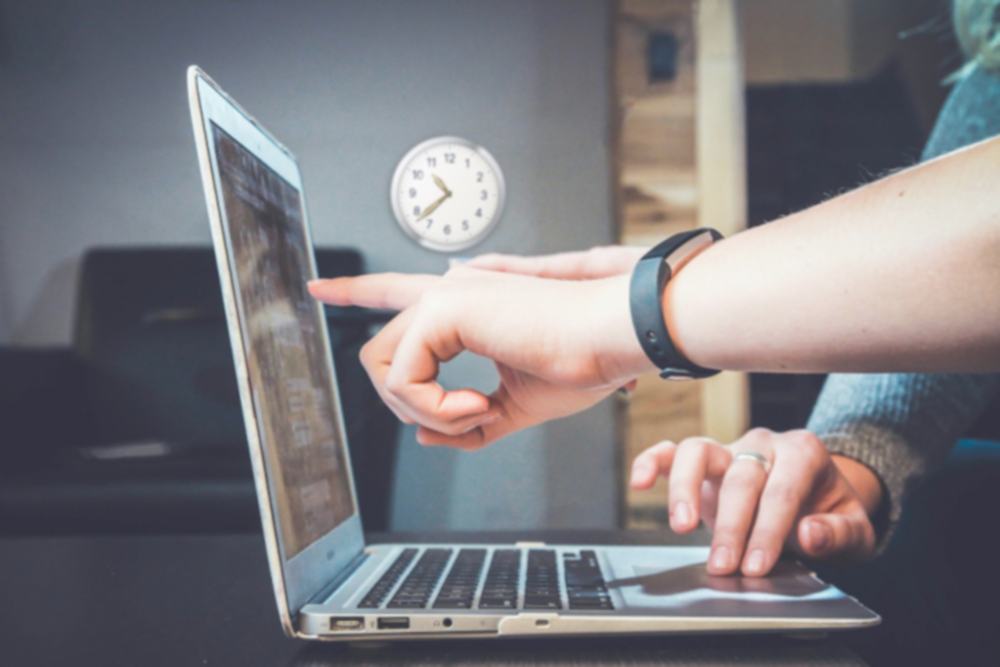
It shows 10h38
